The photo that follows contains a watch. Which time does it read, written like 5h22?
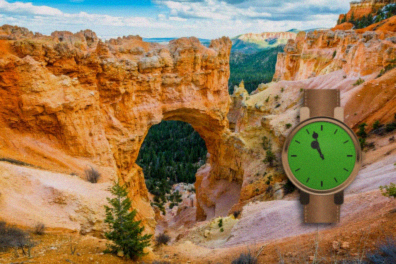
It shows 10h57
